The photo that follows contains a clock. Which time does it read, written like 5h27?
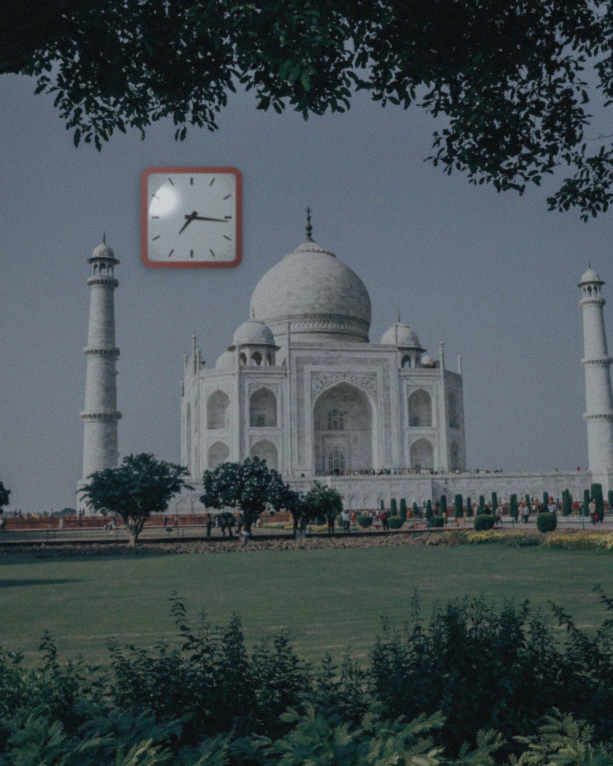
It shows 7h16
